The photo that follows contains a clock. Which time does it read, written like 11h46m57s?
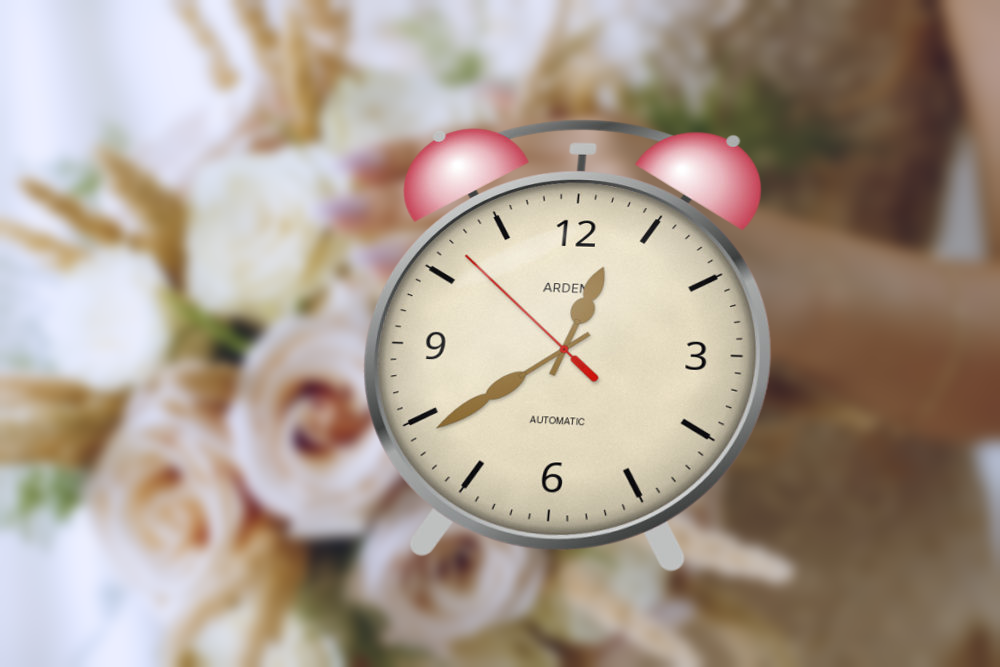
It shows 12h38m52s
